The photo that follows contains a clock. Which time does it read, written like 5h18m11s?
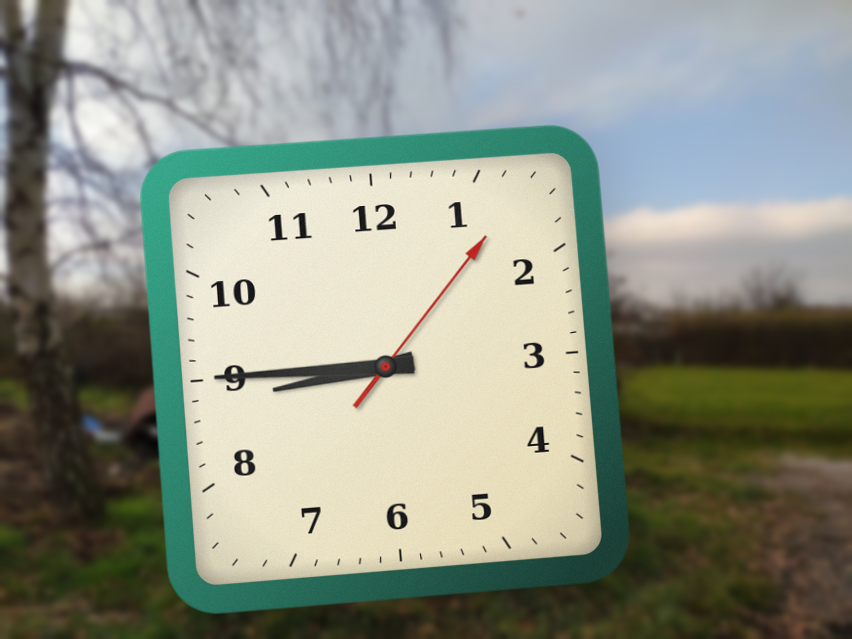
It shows 8h45m07s
